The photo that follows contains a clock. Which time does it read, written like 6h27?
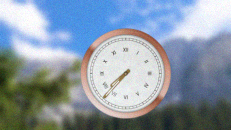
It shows 7h37
